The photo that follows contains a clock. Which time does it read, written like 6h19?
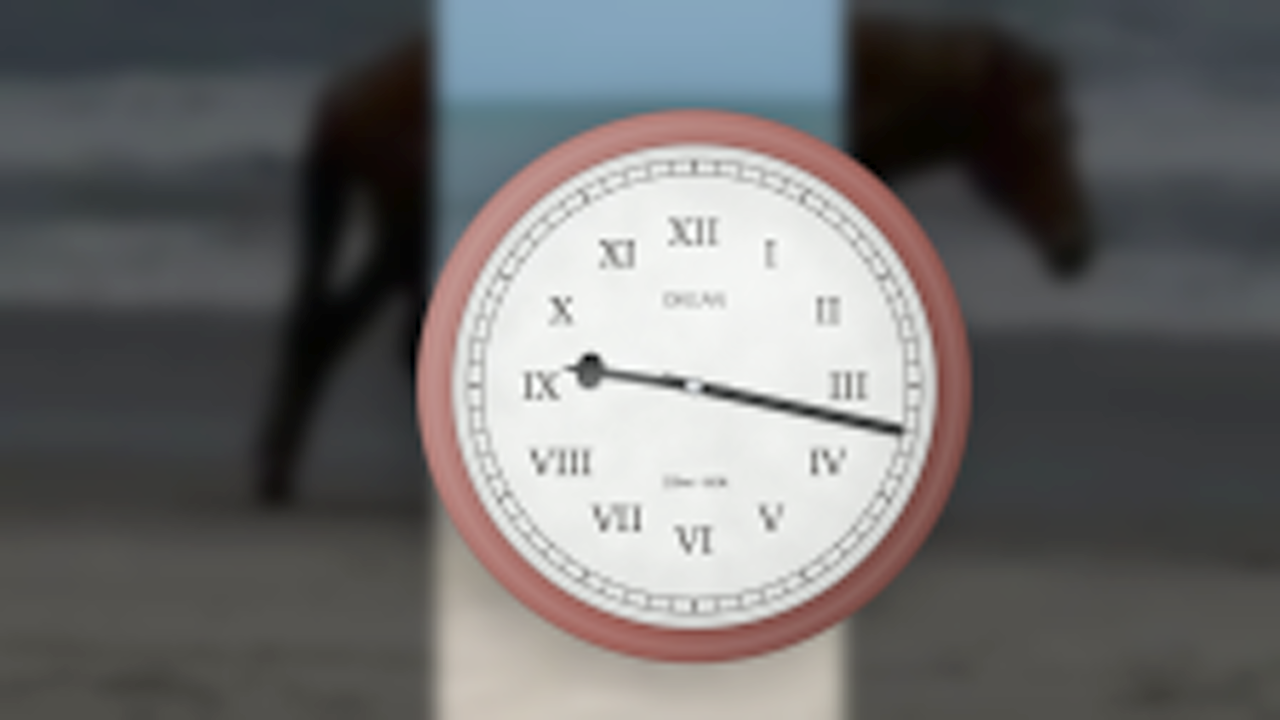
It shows 9h17
